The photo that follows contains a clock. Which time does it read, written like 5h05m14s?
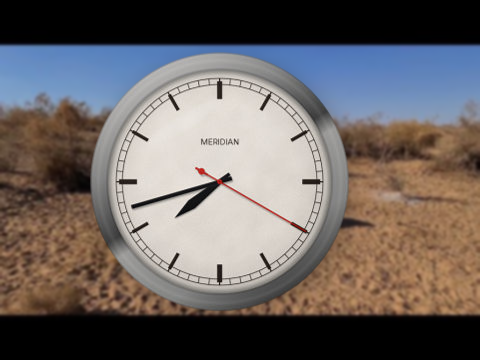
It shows 7h42m20s
